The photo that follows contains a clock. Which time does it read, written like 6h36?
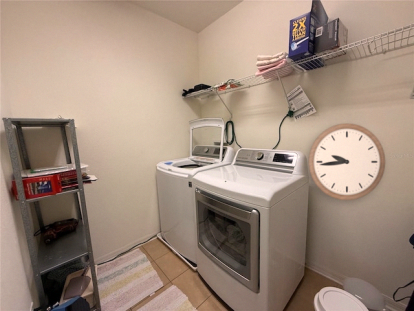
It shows 9h44
